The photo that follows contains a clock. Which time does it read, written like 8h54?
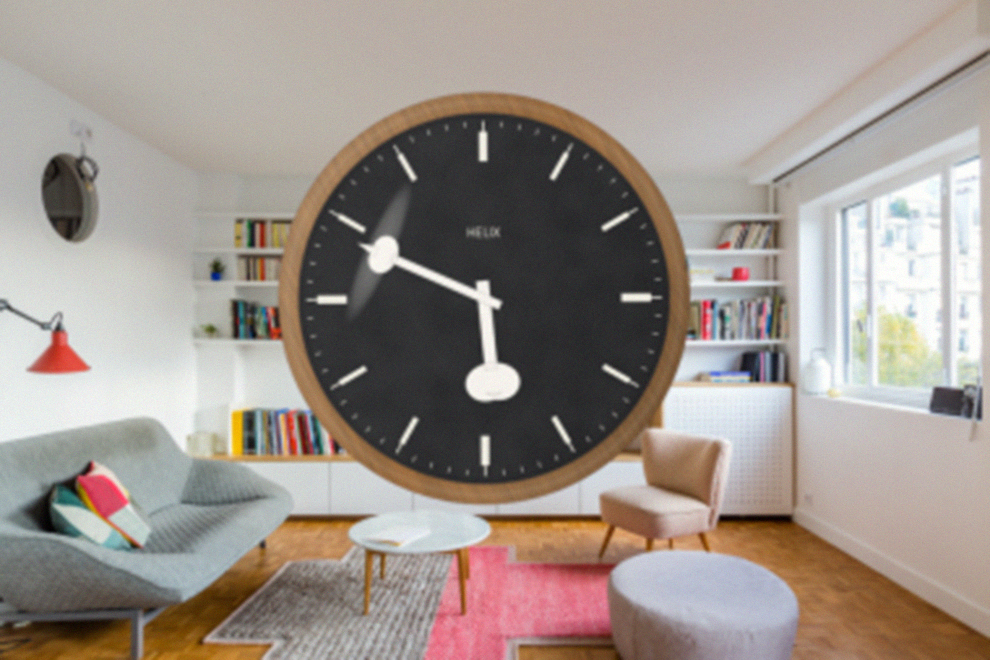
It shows 5h49
